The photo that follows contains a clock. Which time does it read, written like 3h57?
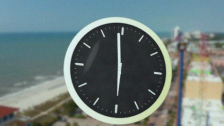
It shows 5h59
